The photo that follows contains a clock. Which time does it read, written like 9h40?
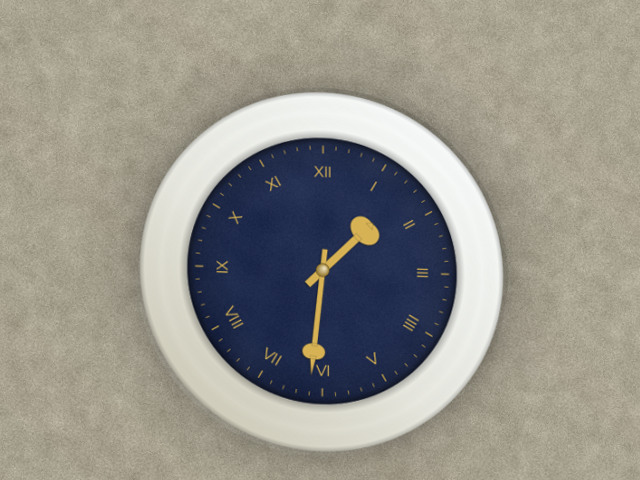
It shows 1h31
